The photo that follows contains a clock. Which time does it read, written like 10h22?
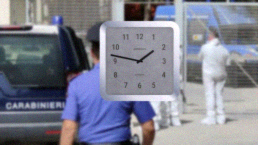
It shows 1h47
